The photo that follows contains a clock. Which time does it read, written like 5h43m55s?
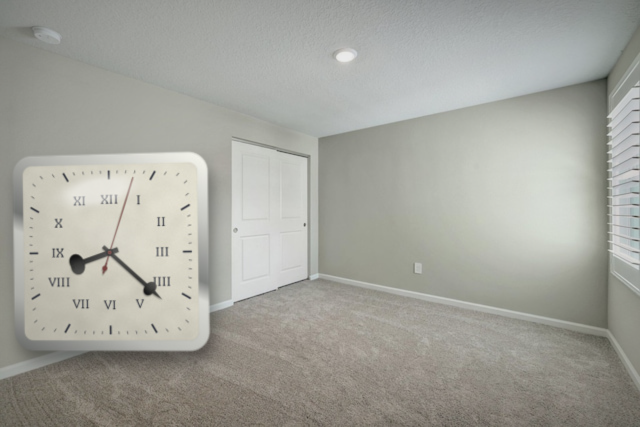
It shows 8h22m03s
